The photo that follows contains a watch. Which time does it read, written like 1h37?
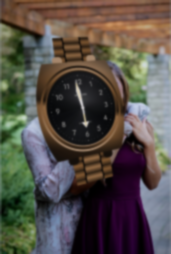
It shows 5h59
